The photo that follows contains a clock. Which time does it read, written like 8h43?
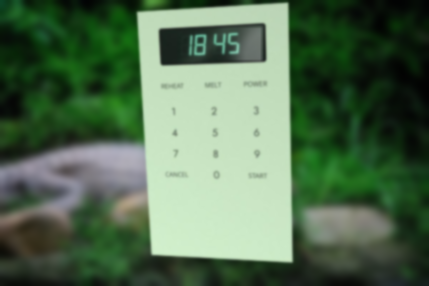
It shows 18h45
